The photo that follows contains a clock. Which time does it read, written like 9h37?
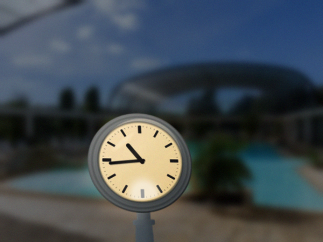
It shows 10h44
